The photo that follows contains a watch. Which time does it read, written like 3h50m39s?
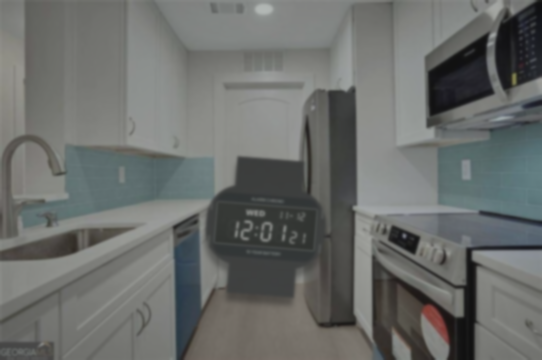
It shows 12h01m21s
